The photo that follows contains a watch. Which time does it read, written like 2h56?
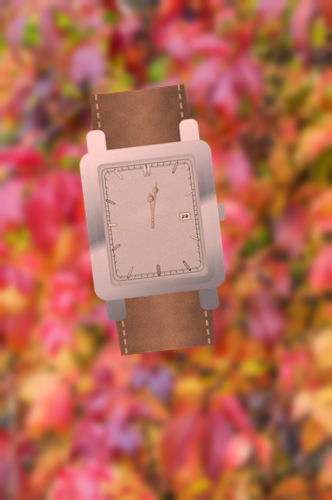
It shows 12h02
